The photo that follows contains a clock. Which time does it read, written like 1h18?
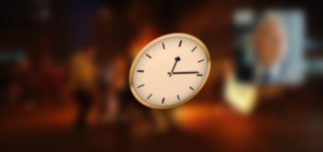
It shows 12h14
